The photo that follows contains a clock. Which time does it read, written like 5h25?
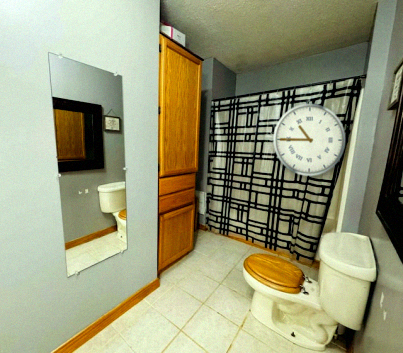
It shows 10h45
